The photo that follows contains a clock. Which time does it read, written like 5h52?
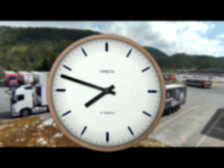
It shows 7h48
